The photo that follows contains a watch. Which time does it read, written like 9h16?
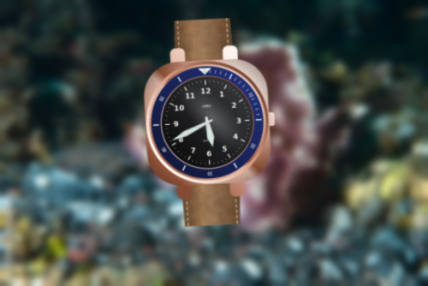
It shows 5h41
